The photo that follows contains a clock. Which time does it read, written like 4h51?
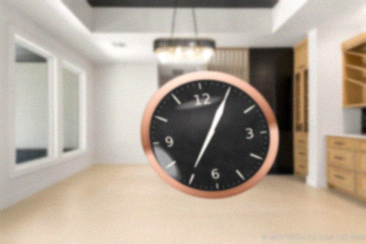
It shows 7h05
